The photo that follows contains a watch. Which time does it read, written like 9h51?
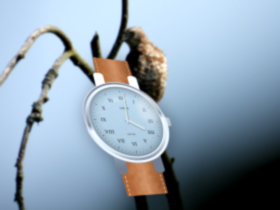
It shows 4h01
